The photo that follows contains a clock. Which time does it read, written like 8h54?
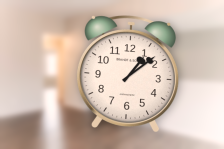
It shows 1h08
